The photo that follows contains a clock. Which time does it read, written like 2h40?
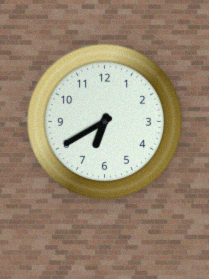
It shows 6h40
